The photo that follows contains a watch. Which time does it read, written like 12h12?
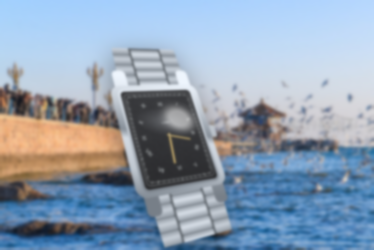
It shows 3h31
